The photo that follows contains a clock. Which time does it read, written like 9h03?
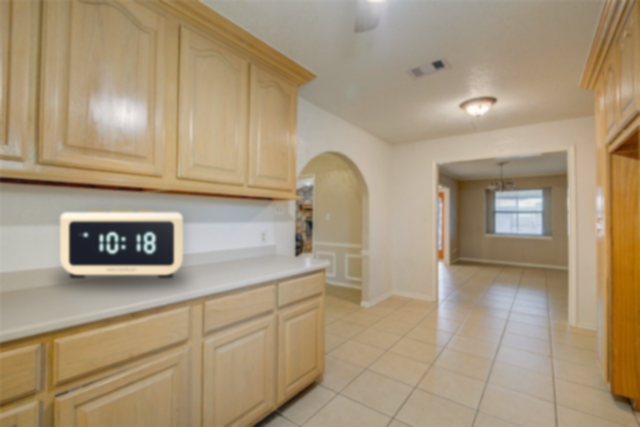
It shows 10h18
